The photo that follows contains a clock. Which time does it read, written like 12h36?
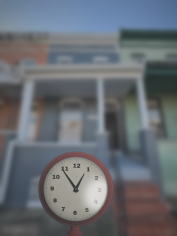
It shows 12h54
